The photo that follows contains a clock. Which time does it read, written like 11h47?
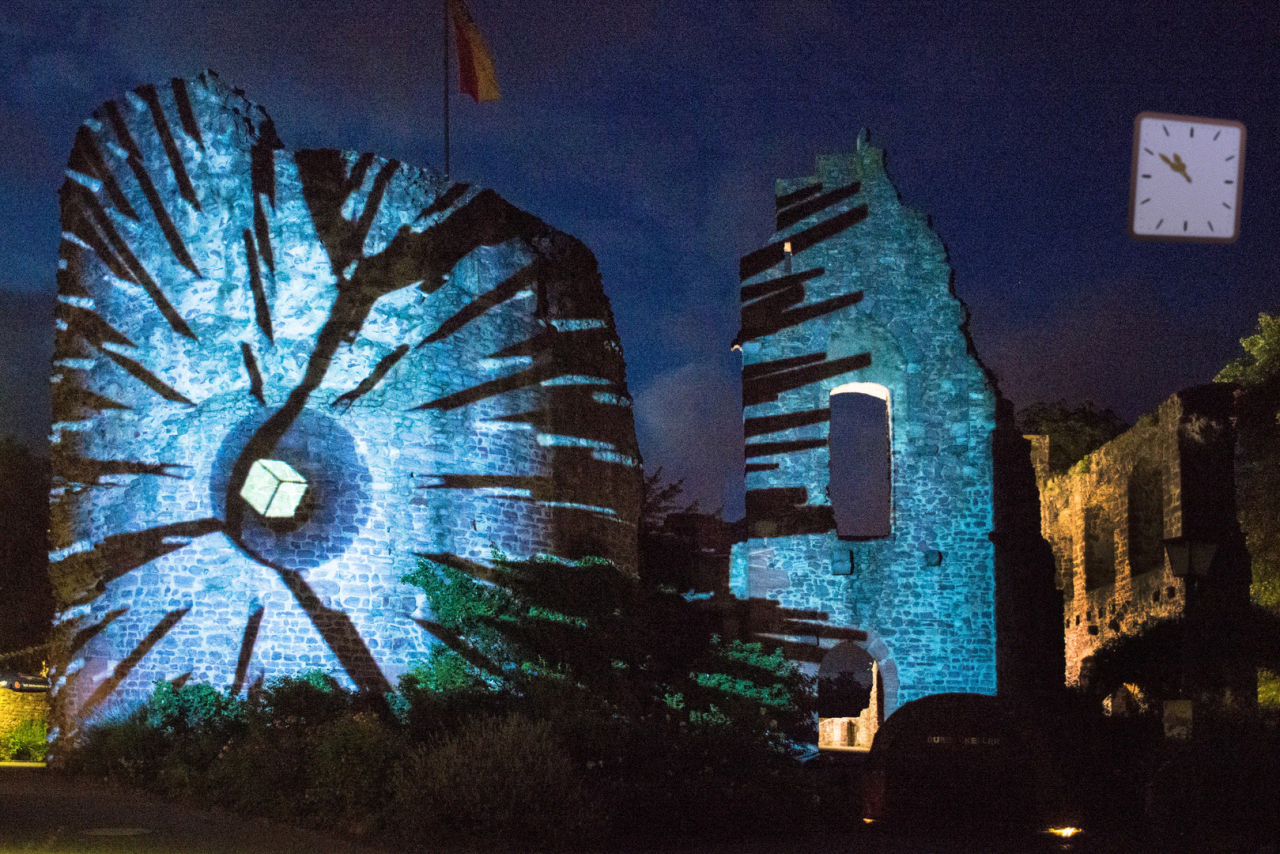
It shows 10h51
